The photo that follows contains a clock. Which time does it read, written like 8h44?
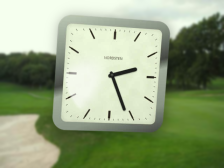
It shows 2h26
